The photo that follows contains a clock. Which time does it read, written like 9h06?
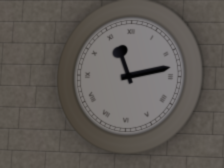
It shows 11h13
